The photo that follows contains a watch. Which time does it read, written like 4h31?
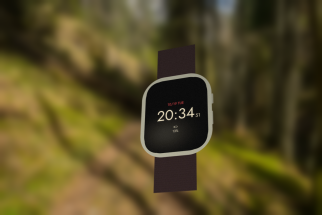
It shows 20h34
